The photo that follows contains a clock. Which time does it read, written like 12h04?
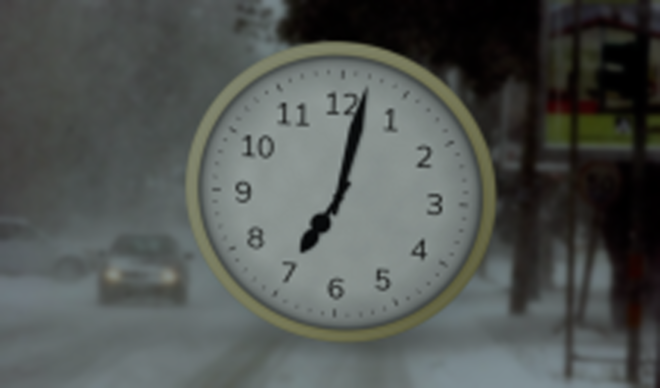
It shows 7h02
